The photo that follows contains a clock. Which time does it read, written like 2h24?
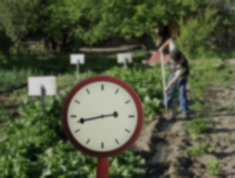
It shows 2h43
